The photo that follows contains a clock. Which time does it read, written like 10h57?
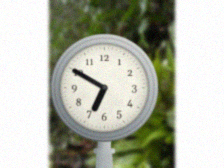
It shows 6h50
